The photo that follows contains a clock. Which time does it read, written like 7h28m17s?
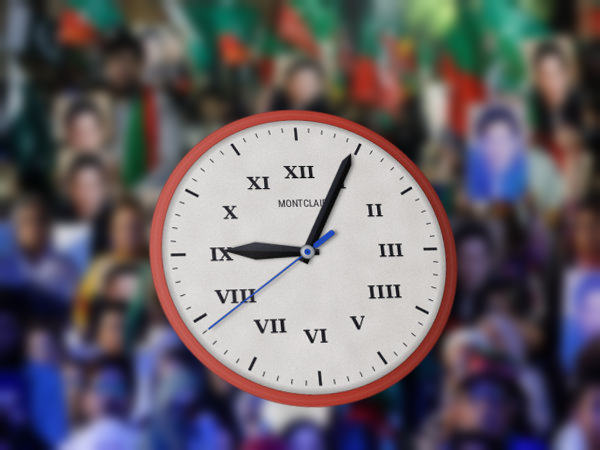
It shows 9h04m39s
